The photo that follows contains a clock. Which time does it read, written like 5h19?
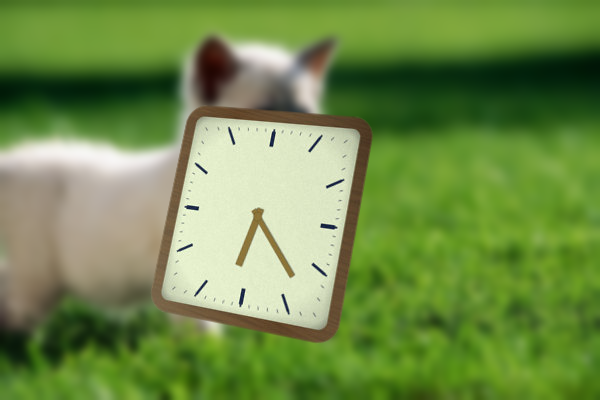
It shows 6h23
